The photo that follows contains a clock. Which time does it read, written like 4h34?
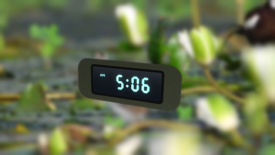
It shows 5h06
